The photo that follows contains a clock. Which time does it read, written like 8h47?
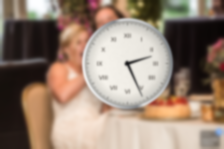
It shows 2h26
